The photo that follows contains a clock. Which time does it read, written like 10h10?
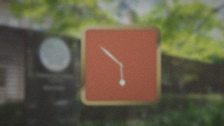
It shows 5h52
